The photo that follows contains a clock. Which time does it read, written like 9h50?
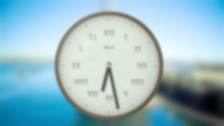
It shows 6h28
